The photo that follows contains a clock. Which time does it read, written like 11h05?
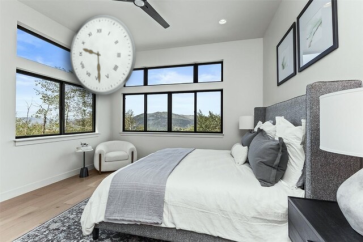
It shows 9h29
